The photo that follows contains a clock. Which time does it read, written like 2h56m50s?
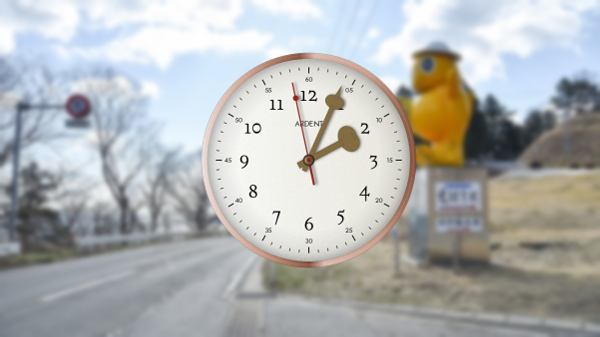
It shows 2h03m58s
